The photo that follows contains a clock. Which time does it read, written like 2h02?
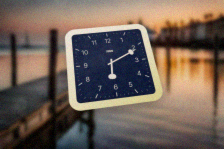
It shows 6h11
